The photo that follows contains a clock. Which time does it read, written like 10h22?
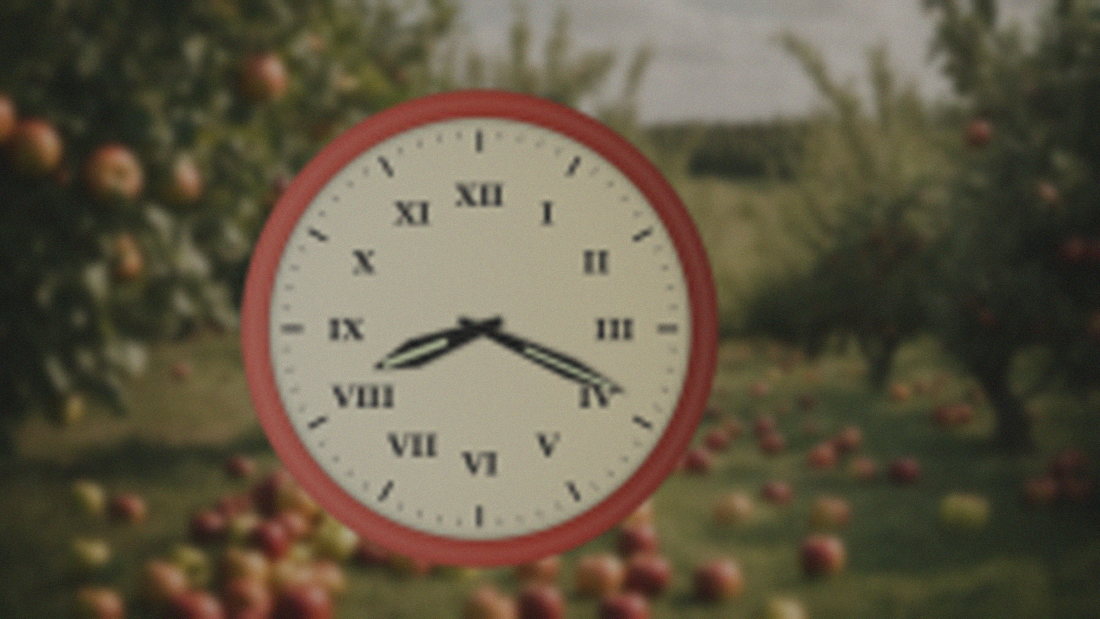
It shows 8h19
